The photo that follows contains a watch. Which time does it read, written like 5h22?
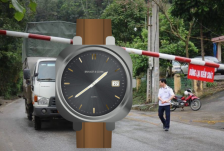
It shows 1h39
